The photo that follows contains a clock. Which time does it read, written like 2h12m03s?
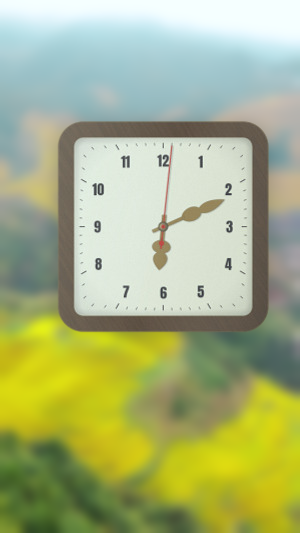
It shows 6h11m01s
